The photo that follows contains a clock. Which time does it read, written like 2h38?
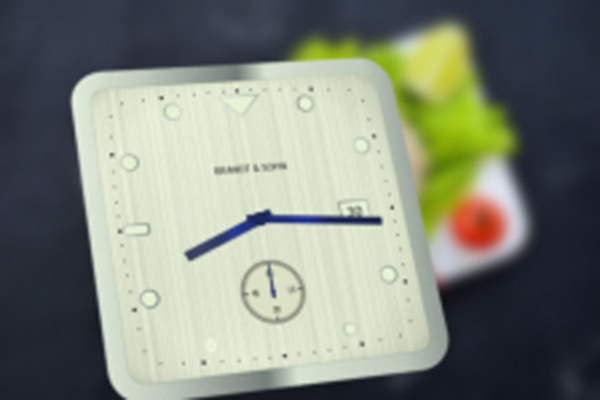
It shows 8h16
